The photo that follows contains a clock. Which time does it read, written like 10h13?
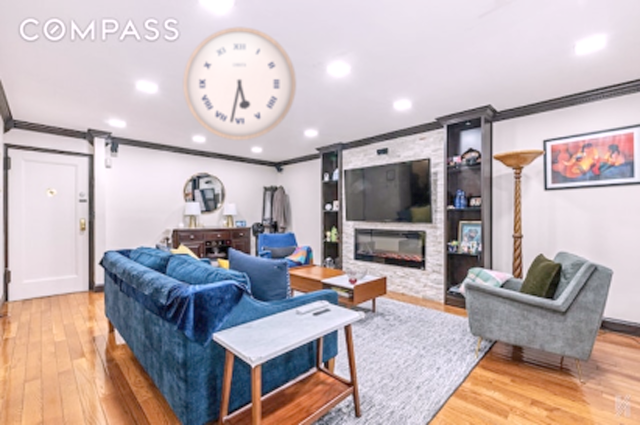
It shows 5h32
